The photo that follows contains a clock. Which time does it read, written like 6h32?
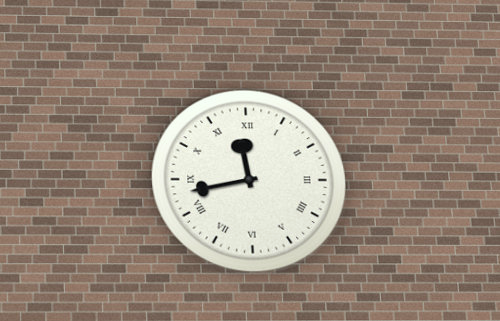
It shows 11h43
